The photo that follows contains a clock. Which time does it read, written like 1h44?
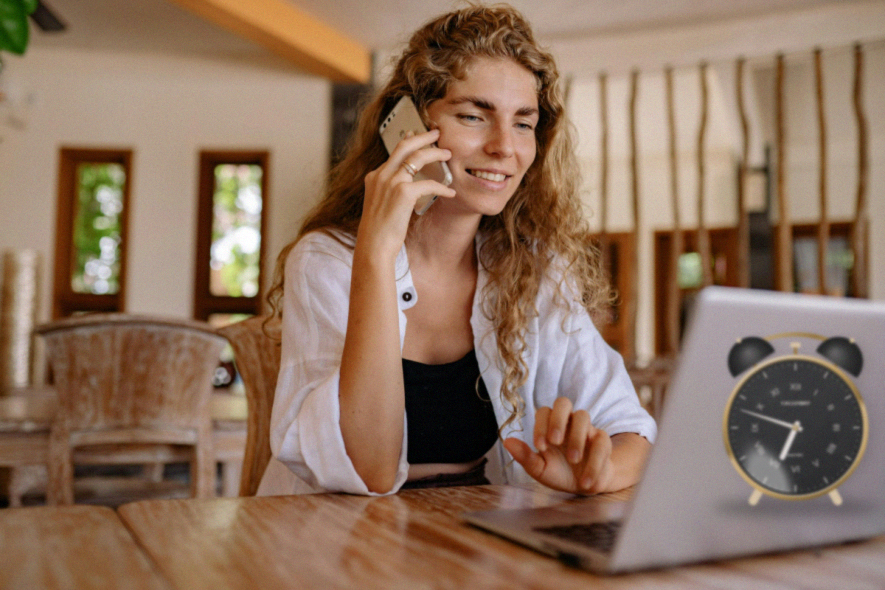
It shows 6h48
